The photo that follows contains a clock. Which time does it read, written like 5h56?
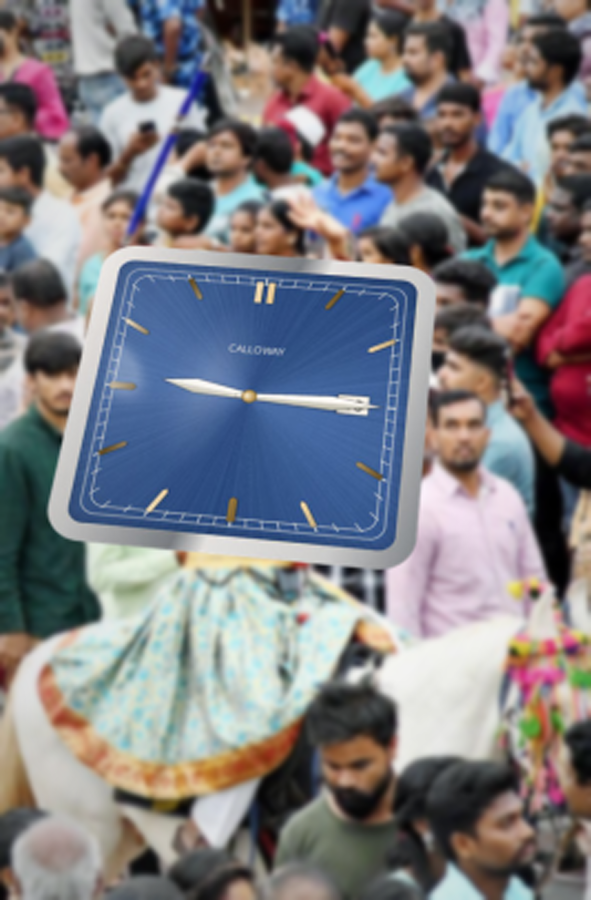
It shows 9h15
